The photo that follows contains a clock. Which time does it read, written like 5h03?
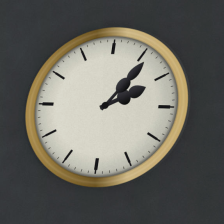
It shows 2h06
